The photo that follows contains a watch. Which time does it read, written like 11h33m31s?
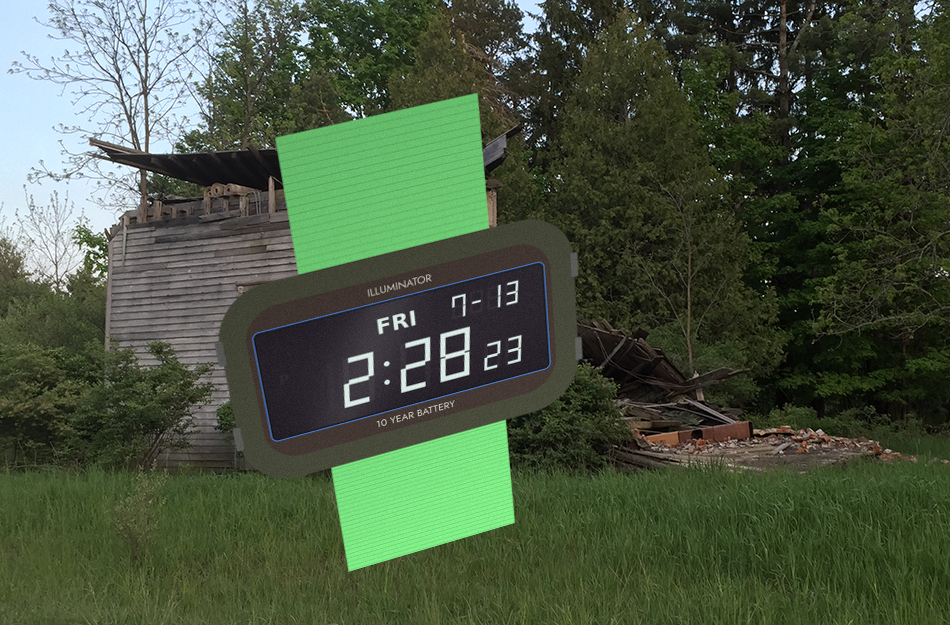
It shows 2h28m23s
